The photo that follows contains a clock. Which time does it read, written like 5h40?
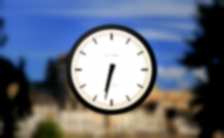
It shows 6h32
